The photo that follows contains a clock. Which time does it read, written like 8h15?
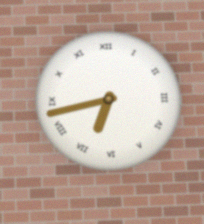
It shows 6h43
